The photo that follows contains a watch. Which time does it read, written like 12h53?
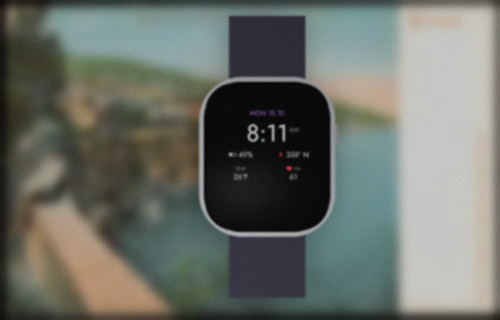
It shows 8h11
